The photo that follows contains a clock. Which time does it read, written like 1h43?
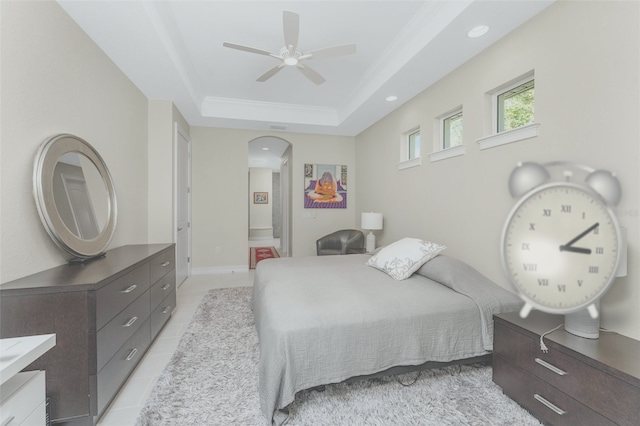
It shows 3h09
